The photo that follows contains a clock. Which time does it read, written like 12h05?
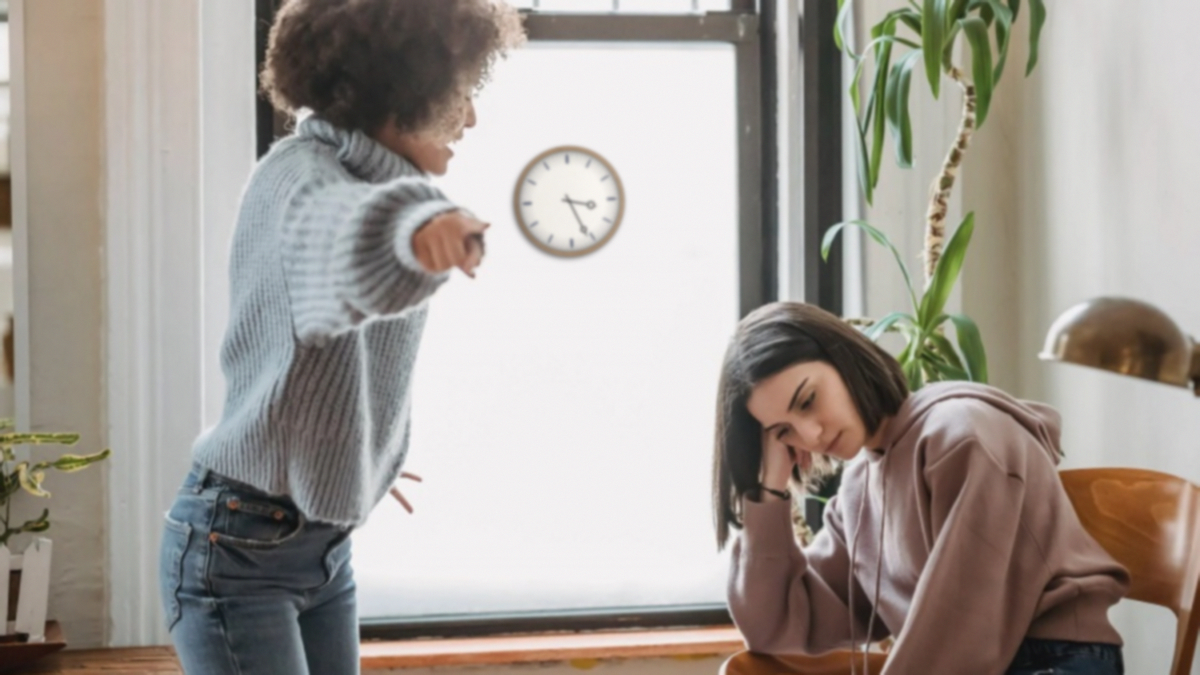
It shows 3h26
